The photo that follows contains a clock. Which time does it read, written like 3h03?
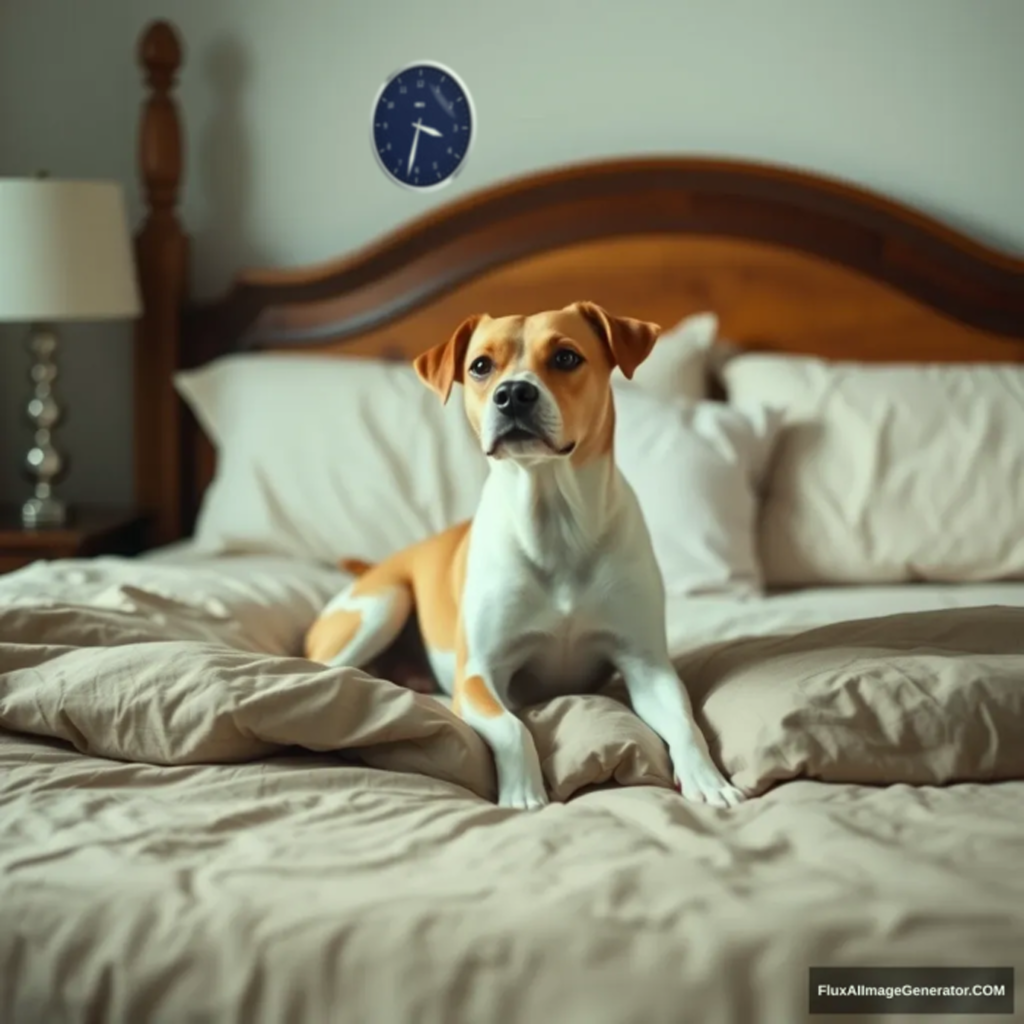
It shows 3h32
